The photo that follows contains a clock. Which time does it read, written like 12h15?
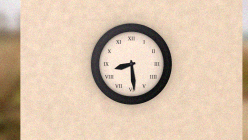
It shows 8h29
